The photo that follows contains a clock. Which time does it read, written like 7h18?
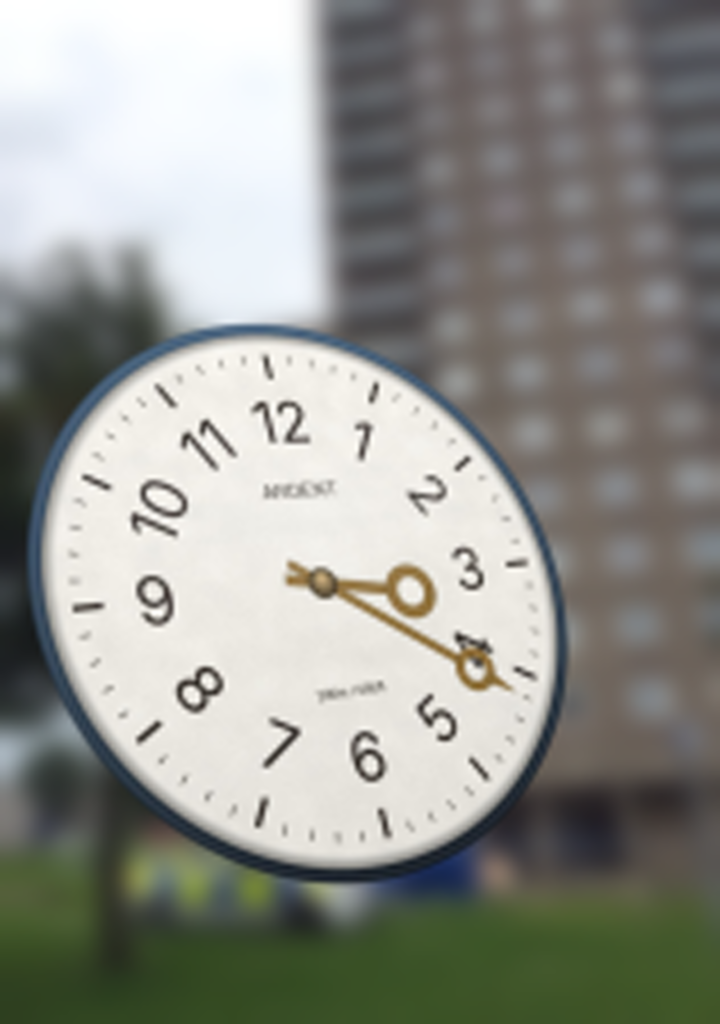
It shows 3h21
